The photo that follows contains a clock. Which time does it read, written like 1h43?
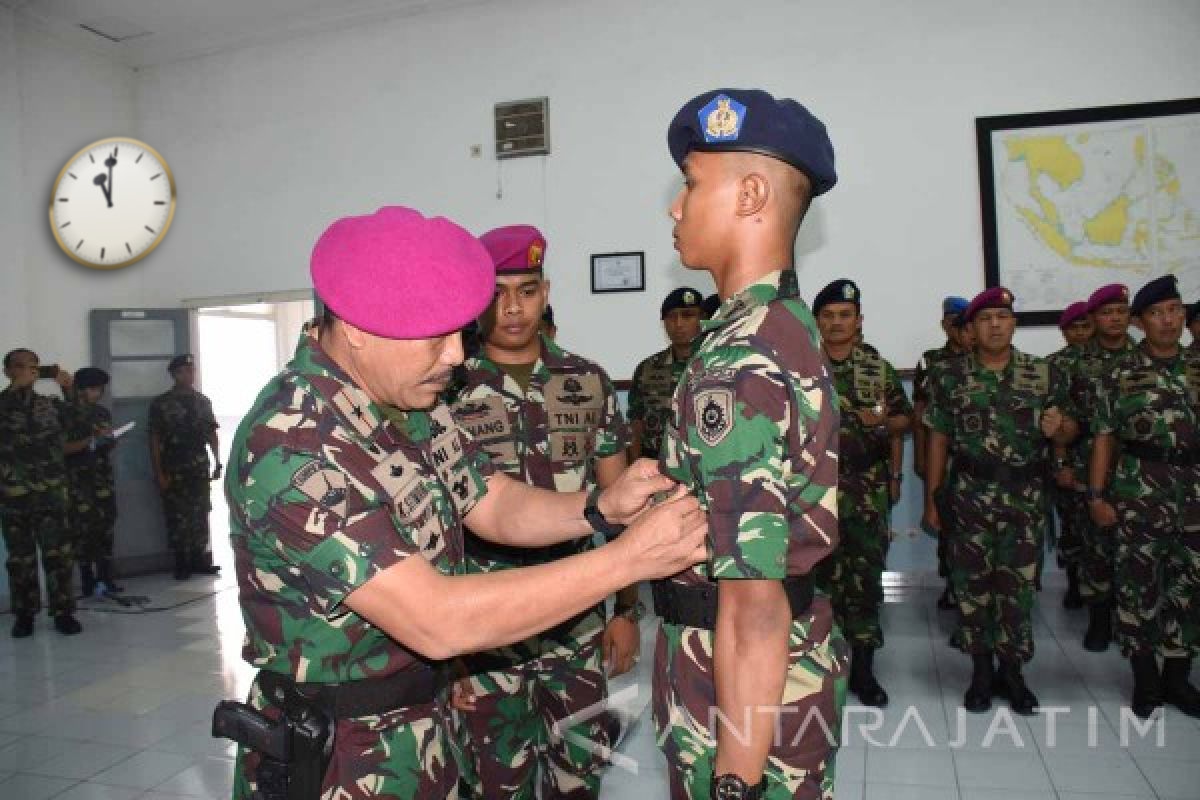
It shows 10h59
